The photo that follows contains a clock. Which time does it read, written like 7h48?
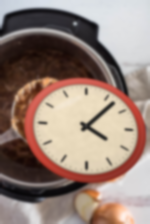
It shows 4h07
